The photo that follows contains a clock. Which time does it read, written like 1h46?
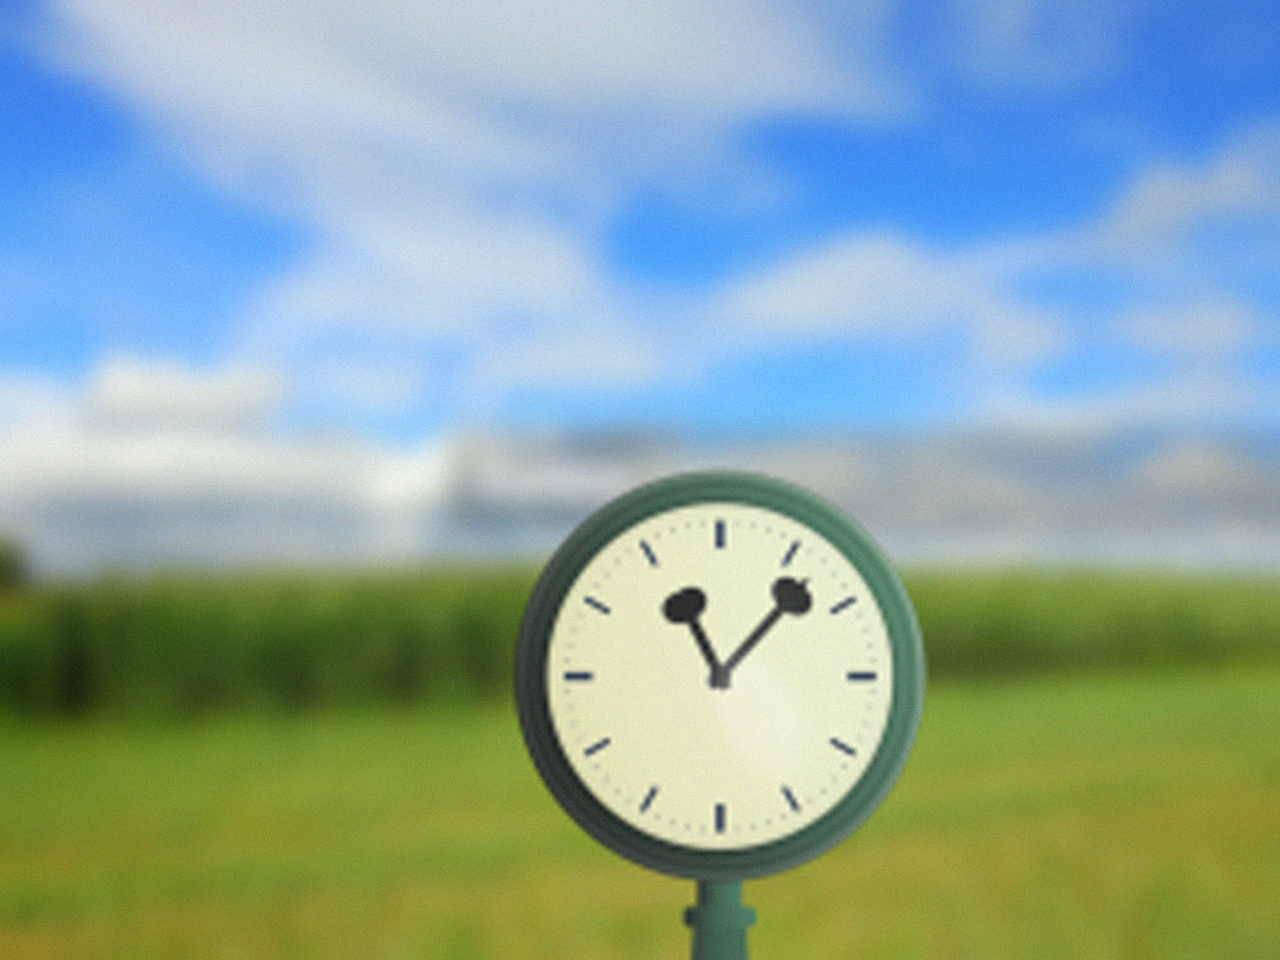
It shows 11h07
